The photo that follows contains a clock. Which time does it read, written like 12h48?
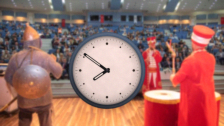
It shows 7h51
